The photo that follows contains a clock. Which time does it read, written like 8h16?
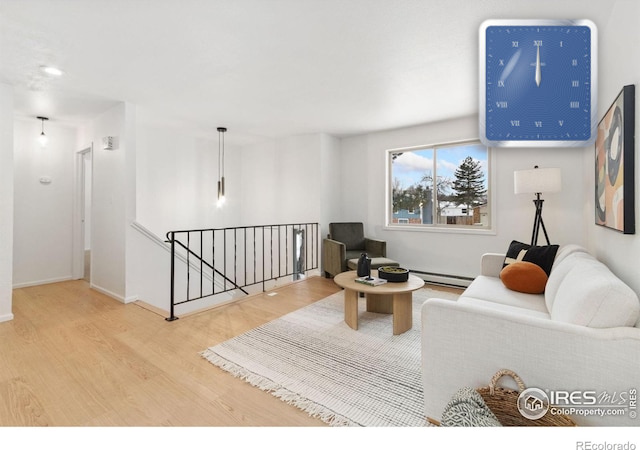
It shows 12h00
